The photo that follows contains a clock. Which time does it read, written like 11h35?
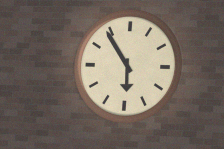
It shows 5h54
